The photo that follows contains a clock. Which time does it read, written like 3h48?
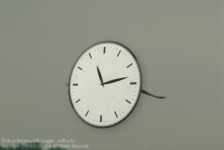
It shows 11h13
